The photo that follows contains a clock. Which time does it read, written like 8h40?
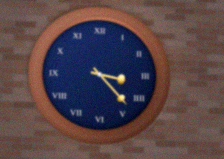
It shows 3h23
